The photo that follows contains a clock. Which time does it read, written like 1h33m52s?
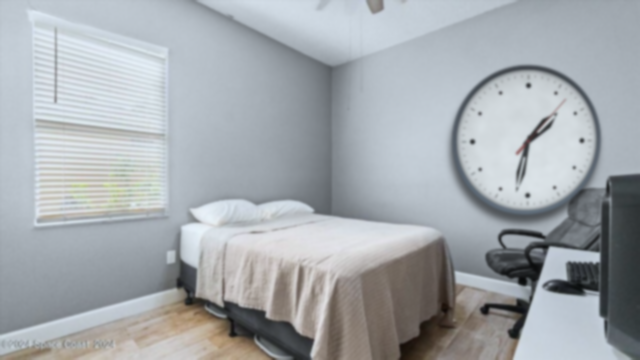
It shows 1h32m07s
